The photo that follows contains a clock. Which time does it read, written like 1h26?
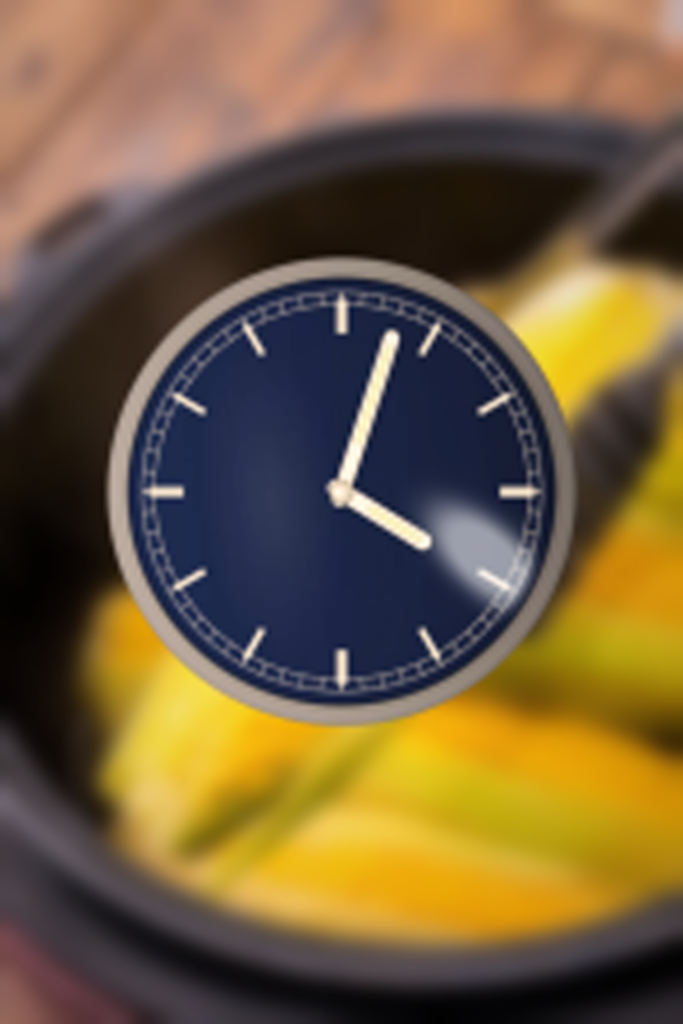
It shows 4h03
